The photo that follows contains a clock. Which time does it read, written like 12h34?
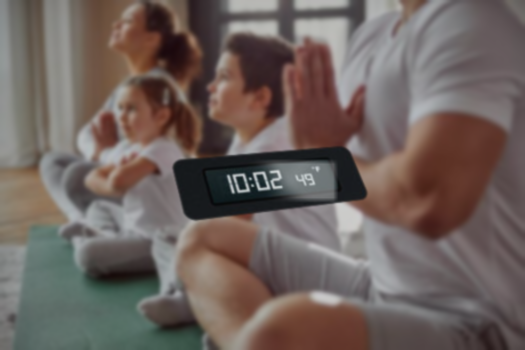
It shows 10h02
